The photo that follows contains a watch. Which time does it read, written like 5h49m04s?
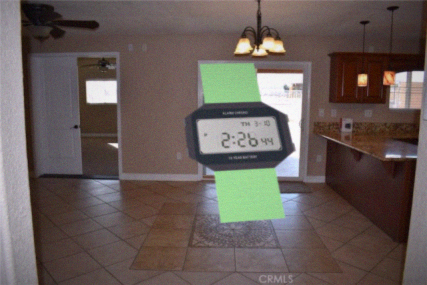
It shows 2h26m44s
